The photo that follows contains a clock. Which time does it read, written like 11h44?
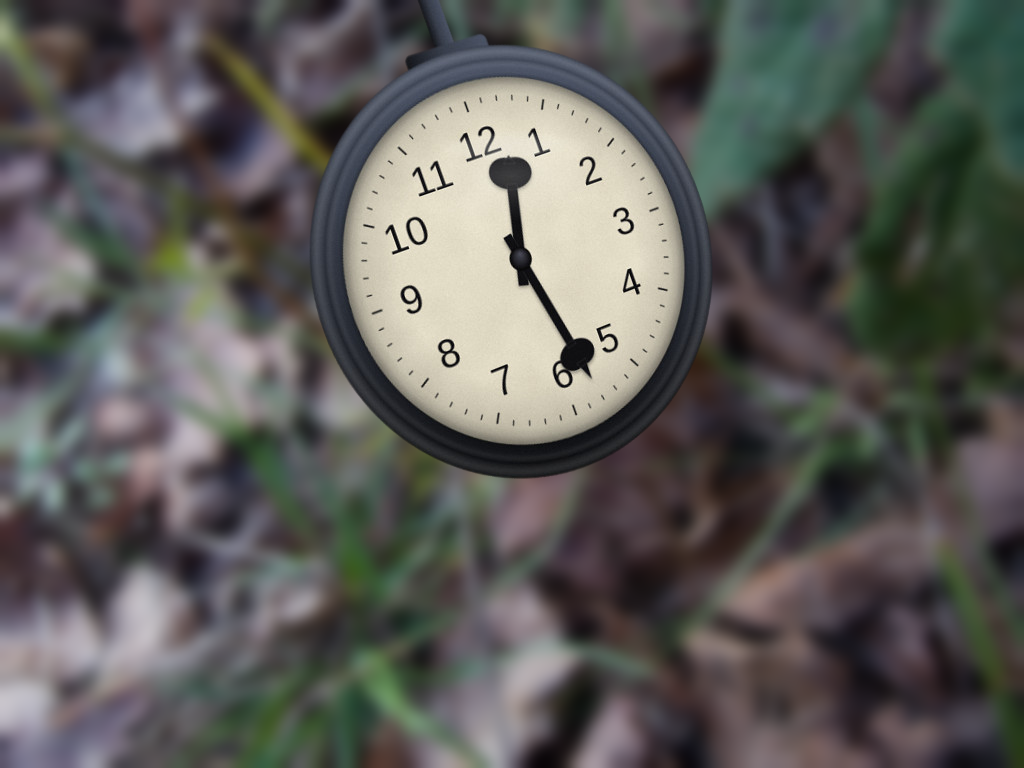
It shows 12h28
